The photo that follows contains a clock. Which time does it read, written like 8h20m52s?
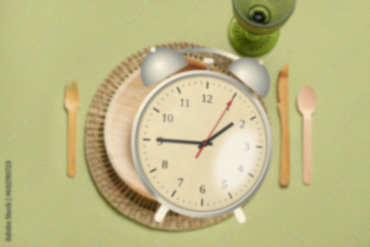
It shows 1h45m05s
